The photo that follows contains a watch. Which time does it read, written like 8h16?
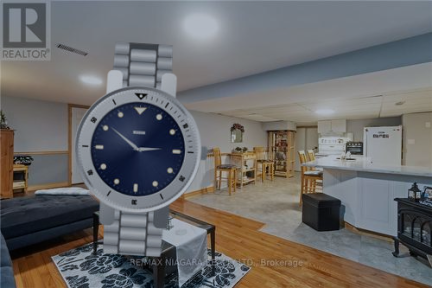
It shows 2h51
